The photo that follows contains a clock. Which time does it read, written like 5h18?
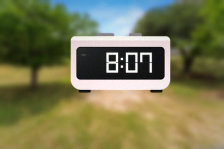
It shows 8h07
